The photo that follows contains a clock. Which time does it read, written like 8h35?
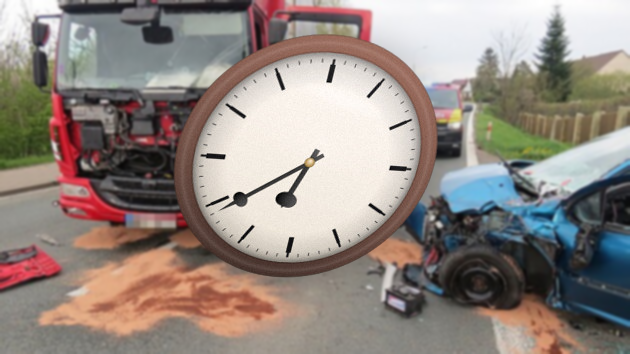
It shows 6h39
